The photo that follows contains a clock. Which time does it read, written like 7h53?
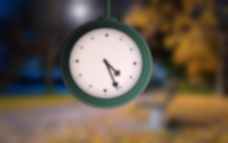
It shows 4h26
